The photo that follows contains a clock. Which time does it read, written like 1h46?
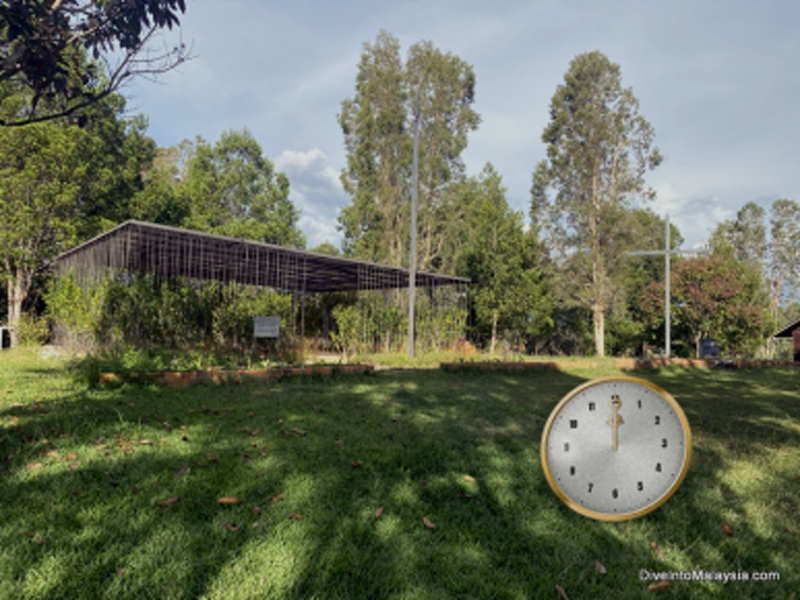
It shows 12h00
